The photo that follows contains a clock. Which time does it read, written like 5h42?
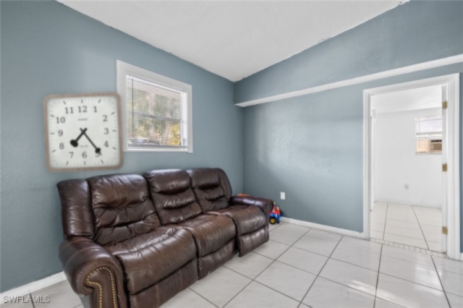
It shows 7h24
